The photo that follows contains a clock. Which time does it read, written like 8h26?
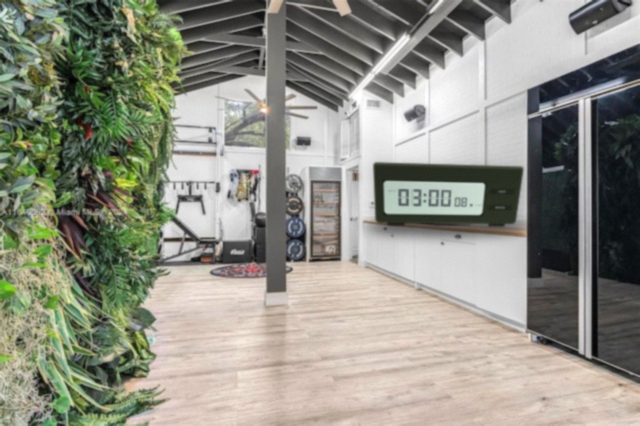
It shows 3h00
